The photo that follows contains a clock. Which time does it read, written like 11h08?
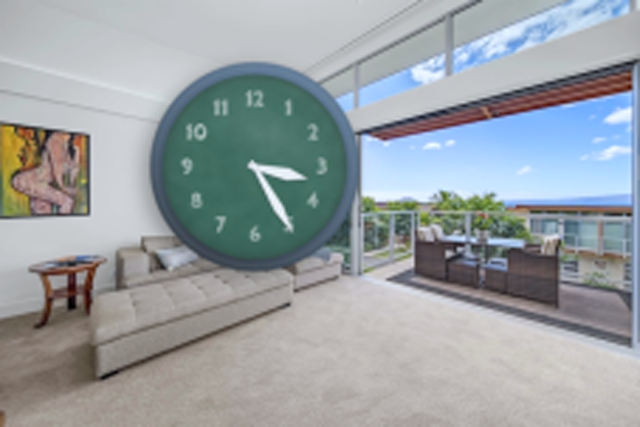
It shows 3h25
